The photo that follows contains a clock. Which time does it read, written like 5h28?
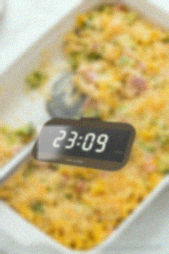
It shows 23h09
